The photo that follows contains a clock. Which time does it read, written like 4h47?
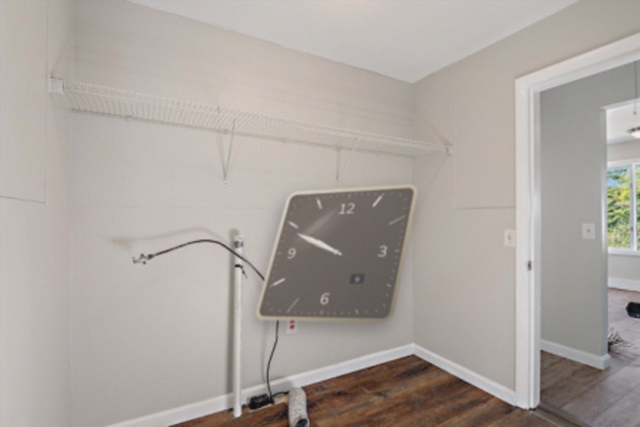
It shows 9h49
